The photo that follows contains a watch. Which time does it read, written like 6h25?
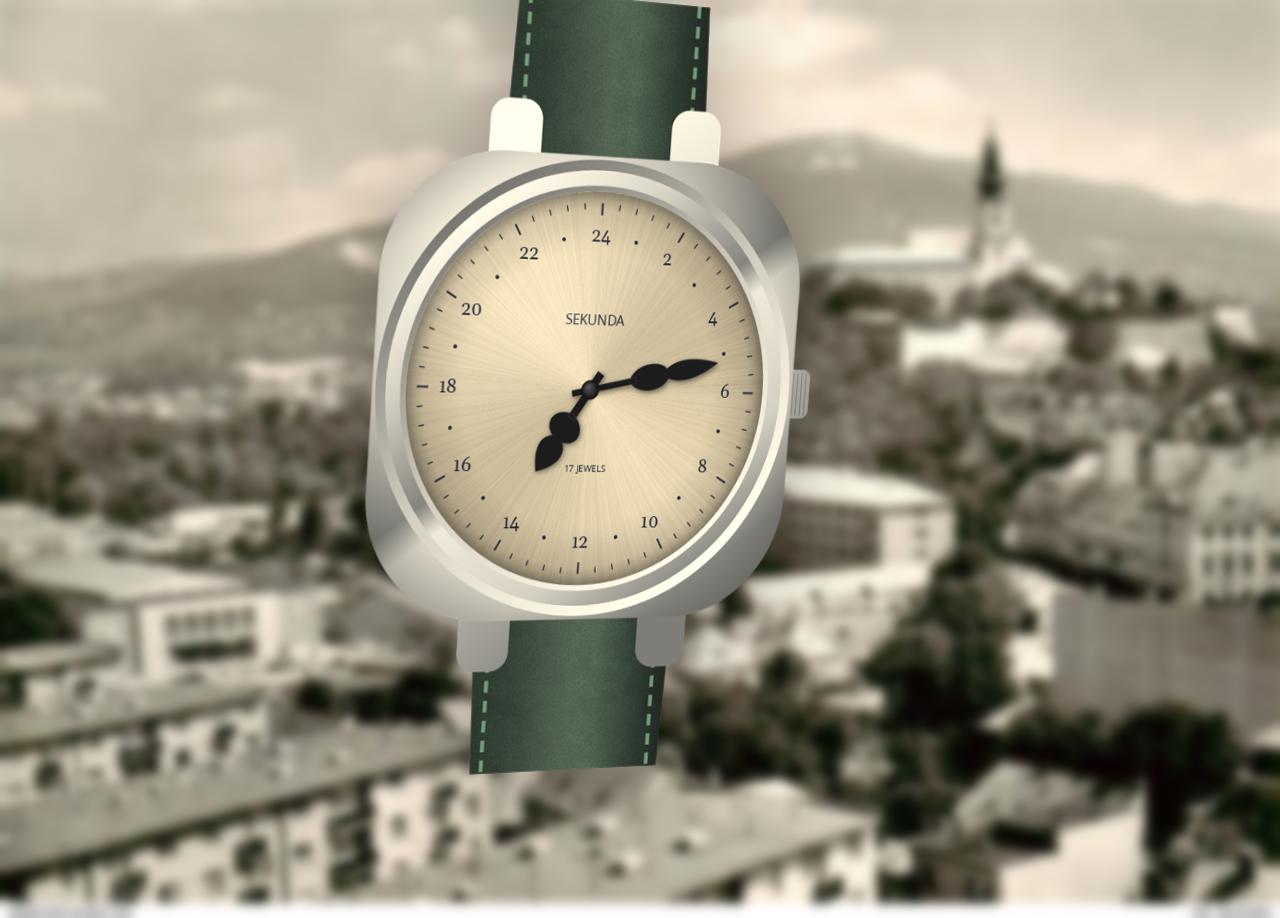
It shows 14h13
